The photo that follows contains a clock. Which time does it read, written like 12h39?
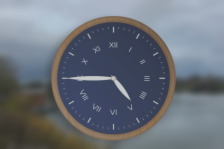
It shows 4h45
